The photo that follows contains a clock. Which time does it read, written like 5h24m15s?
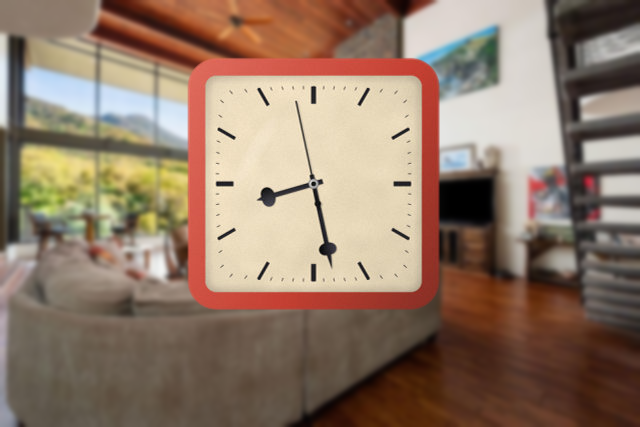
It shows 8h27m58s
